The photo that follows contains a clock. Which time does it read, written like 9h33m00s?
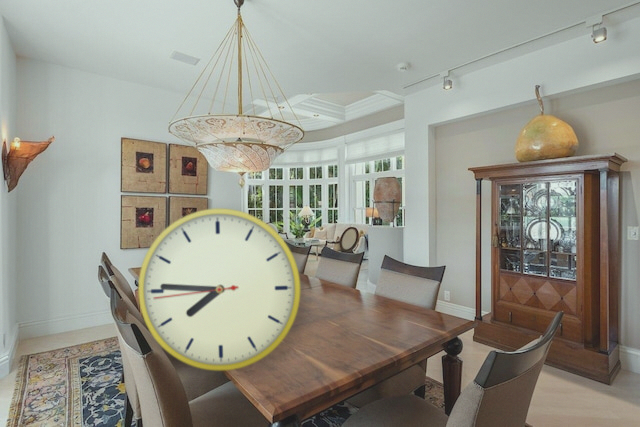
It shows 7h45m44s
